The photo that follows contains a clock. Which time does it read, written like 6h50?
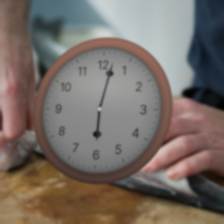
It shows 6h02
